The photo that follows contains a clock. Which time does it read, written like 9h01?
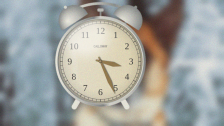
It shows 3h26
